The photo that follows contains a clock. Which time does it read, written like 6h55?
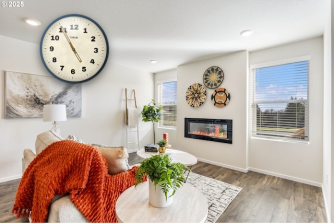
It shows 4h55
